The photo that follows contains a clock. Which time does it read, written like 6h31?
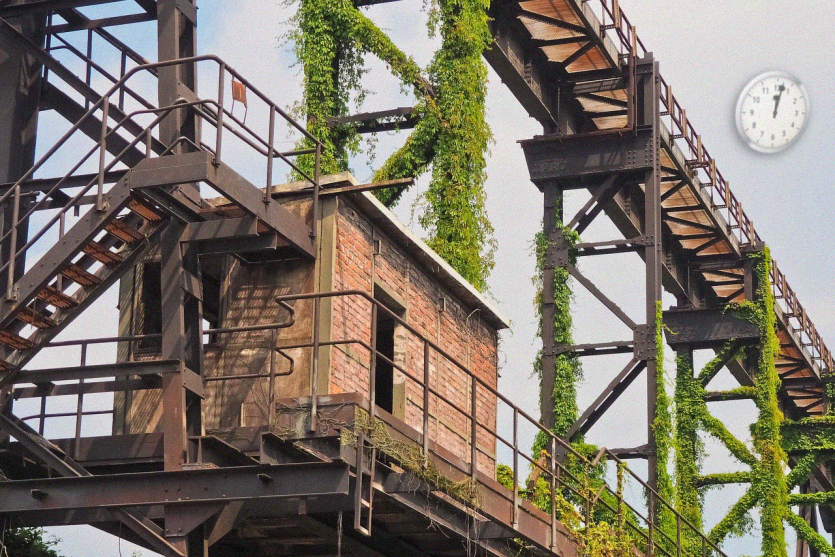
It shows 12h02
